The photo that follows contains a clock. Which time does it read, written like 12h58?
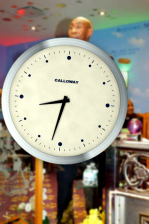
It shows 8h32
